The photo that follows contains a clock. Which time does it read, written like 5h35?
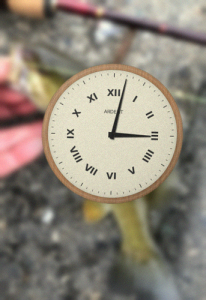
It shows 3h02
